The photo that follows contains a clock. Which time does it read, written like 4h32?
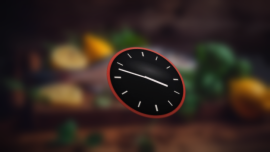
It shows 3h48
